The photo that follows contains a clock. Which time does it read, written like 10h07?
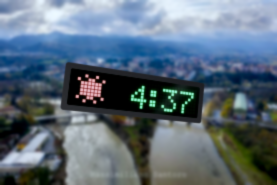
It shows 4h37
